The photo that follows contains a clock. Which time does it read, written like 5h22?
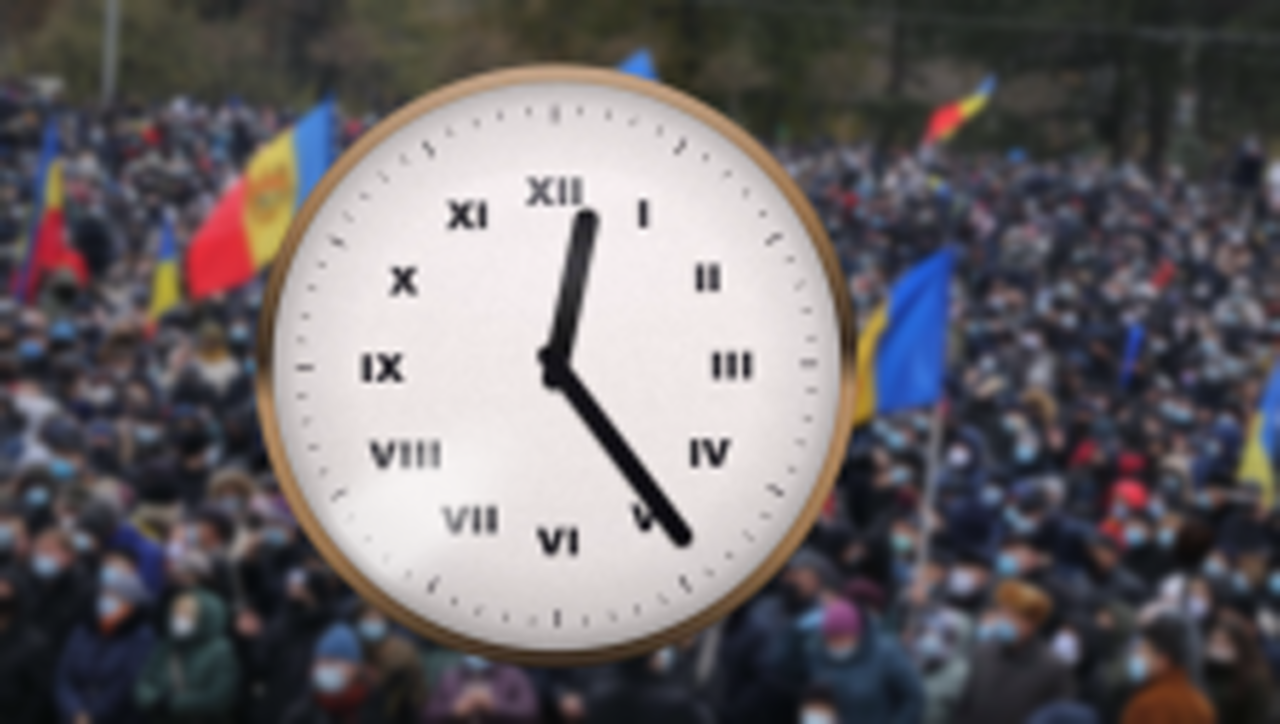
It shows 12h24
